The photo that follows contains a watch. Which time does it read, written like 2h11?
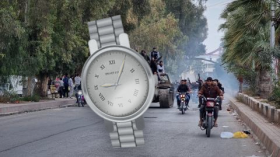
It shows 9h05
